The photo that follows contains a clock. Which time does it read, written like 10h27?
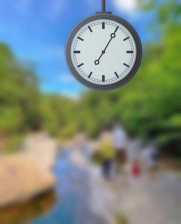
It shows 7h05
